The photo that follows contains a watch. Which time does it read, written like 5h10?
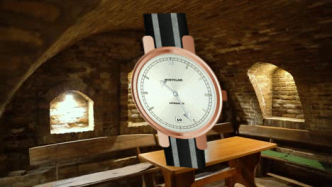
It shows 10h26
